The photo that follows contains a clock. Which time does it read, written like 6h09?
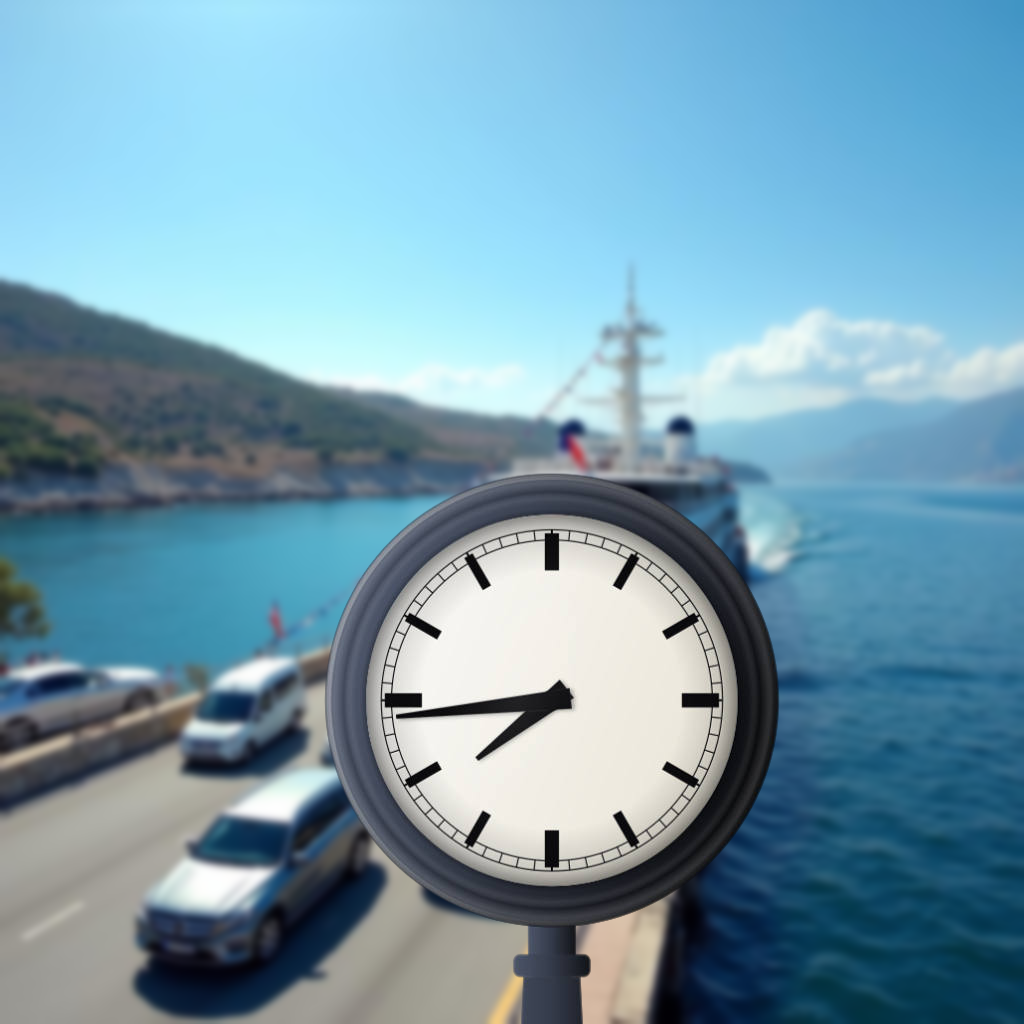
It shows 7h44
